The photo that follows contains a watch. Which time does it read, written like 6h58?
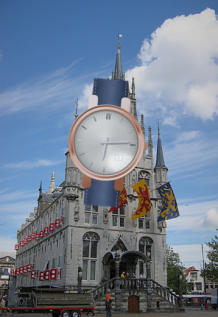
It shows 6h14
